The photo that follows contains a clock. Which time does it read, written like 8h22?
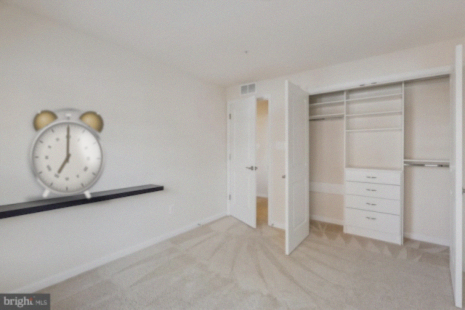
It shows 7h00
